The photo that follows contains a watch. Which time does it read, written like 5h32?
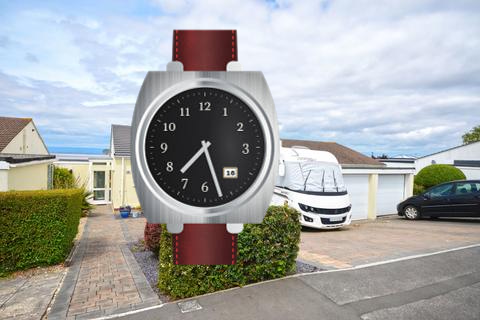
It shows 7h27
